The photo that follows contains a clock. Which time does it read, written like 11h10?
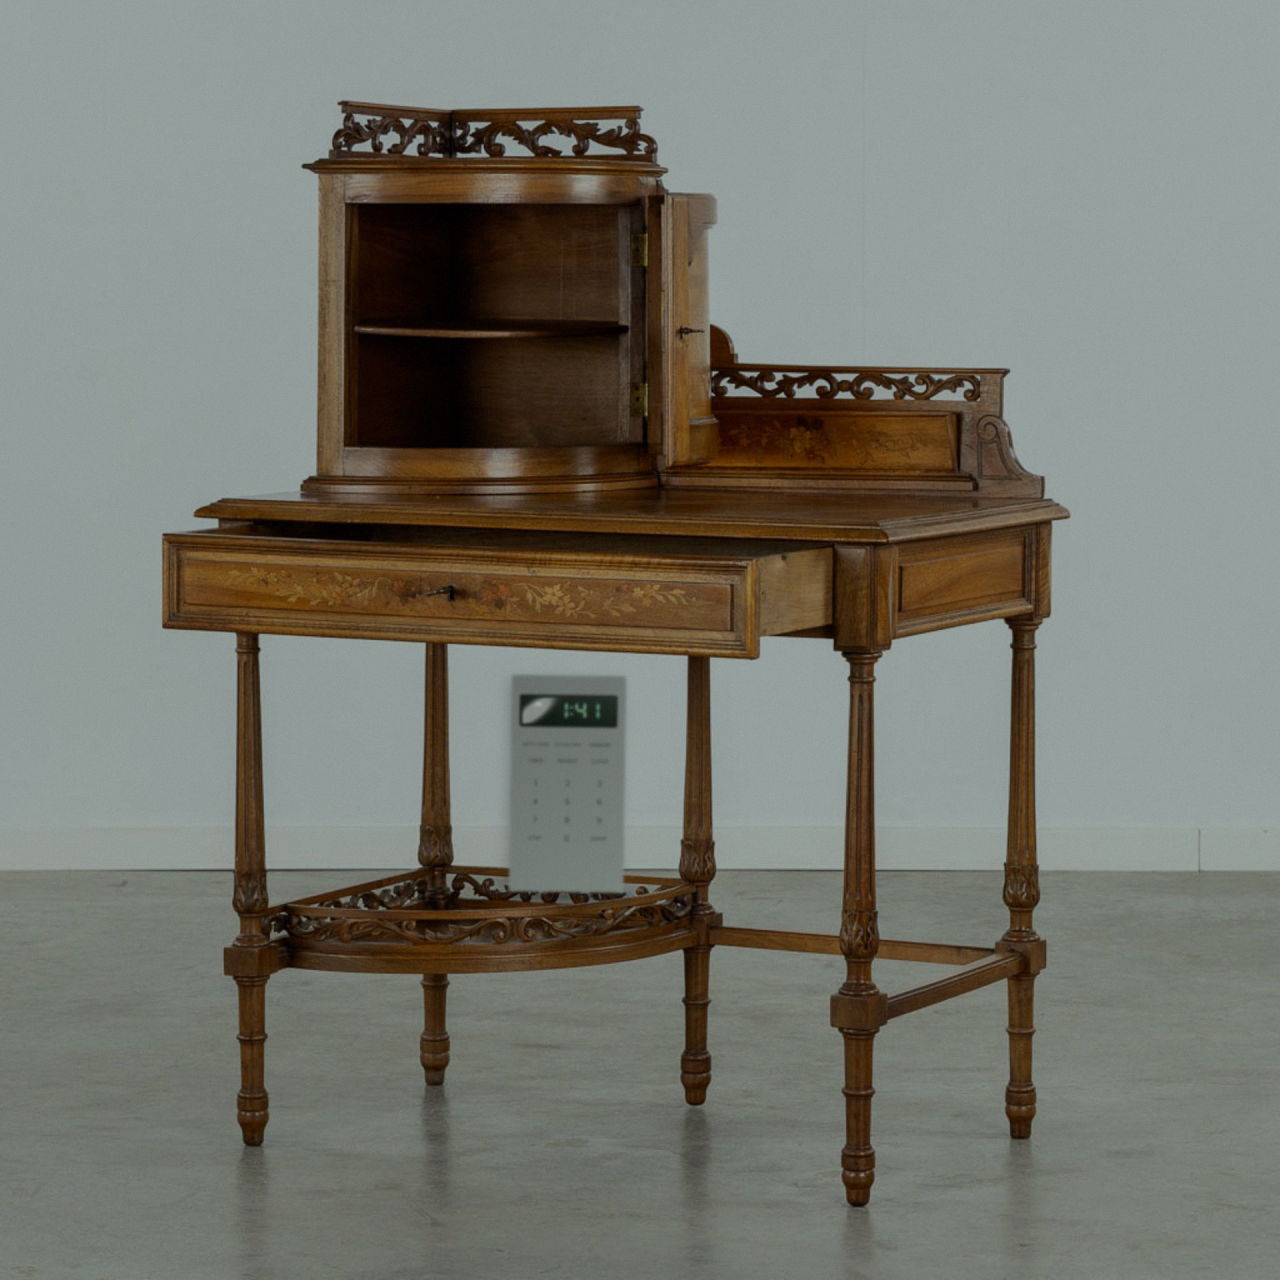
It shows 1h41
